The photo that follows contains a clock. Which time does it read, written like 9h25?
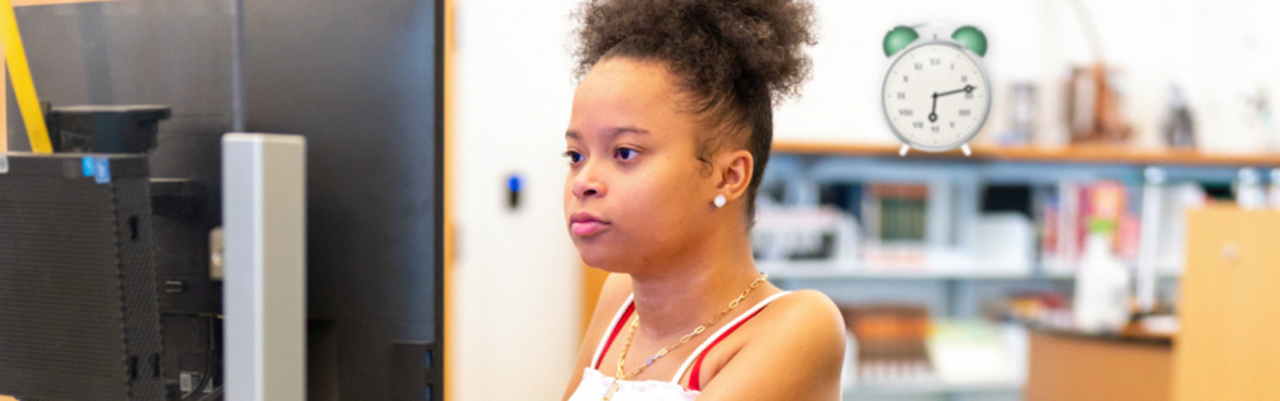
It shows 6h13
